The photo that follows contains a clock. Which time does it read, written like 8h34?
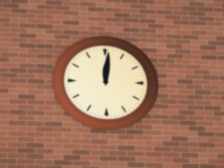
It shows 12h01
